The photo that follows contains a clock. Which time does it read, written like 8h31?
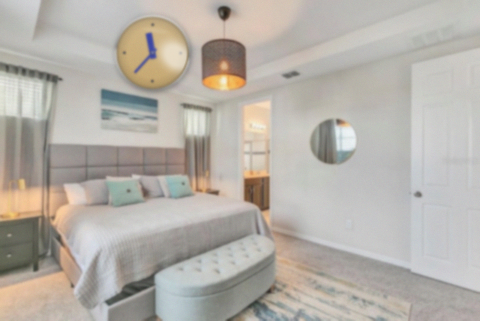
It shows 11h37
